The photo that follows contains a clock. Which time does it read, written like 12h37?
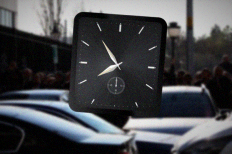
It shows 7h54
